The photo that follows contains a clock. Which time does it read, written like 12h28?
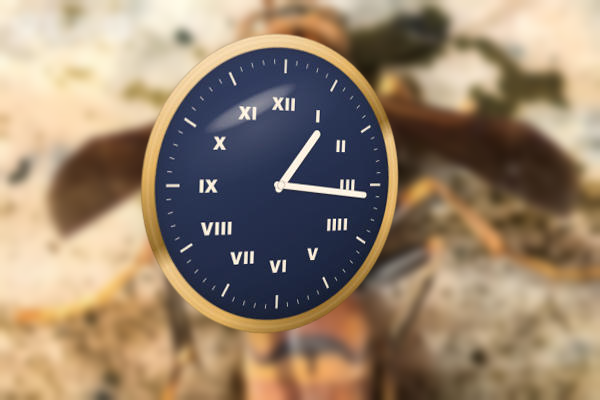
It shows 1h16
